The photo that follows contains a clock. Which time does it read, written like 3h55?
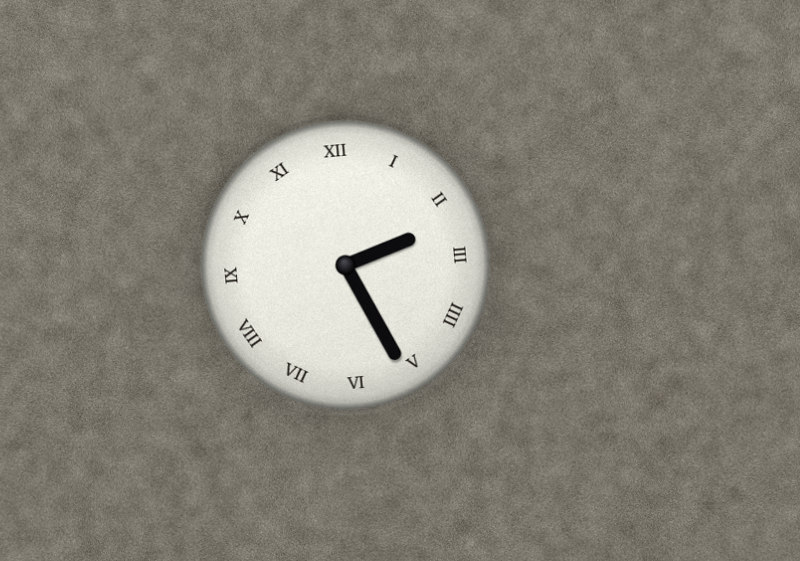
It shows 2h26
